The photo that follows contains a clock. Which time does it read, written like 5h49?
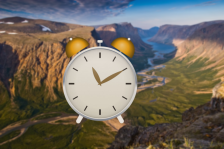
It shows 11h10
